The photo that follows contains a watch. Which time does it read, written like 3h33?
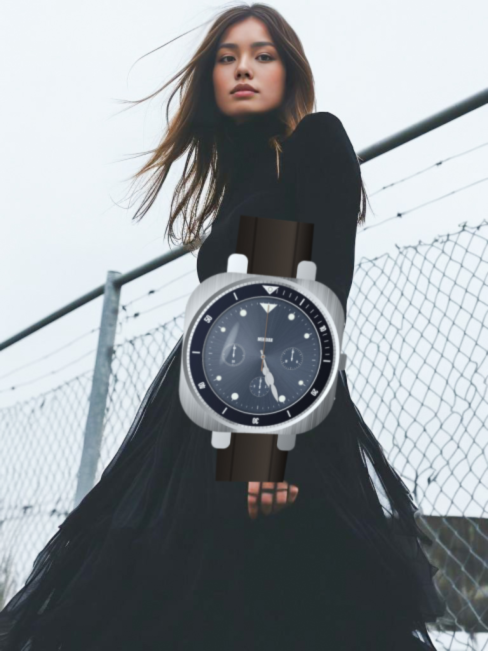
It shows 5h26
